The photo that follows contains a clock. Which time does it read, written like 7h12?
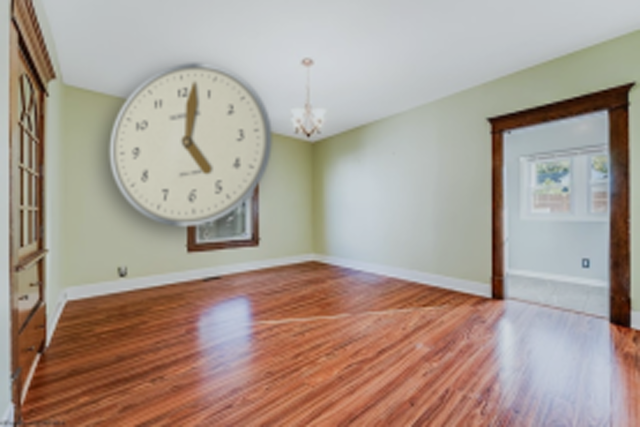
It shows 5h02
